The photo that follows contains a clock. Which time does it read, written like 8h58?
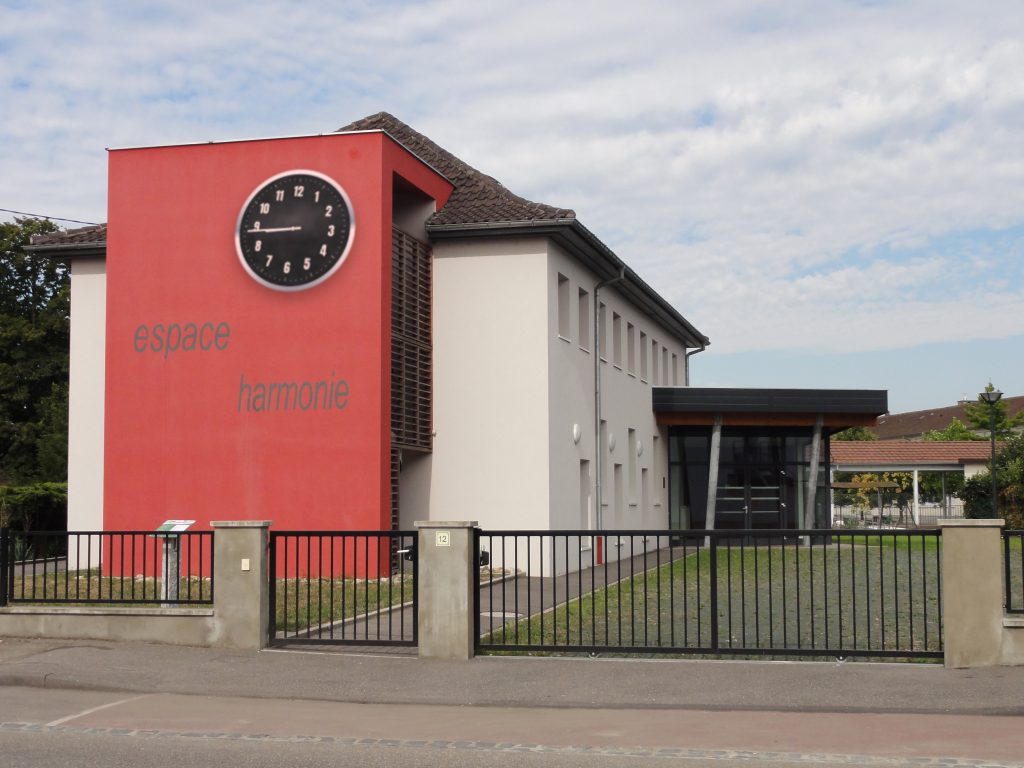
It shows 8h44
